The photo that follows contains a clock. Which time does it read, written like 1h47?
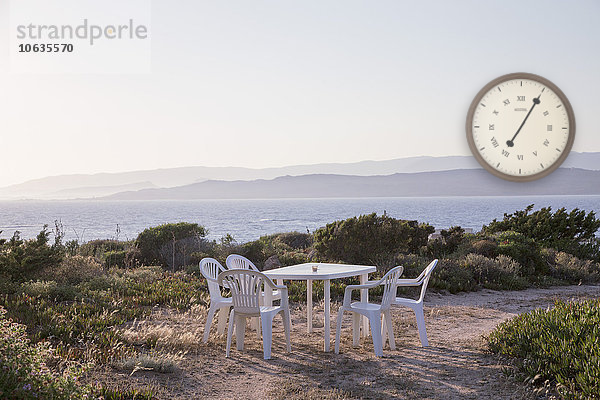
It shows 7h05
